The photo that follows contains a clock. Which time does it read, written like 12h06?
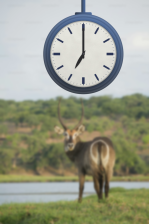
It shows 7h00
